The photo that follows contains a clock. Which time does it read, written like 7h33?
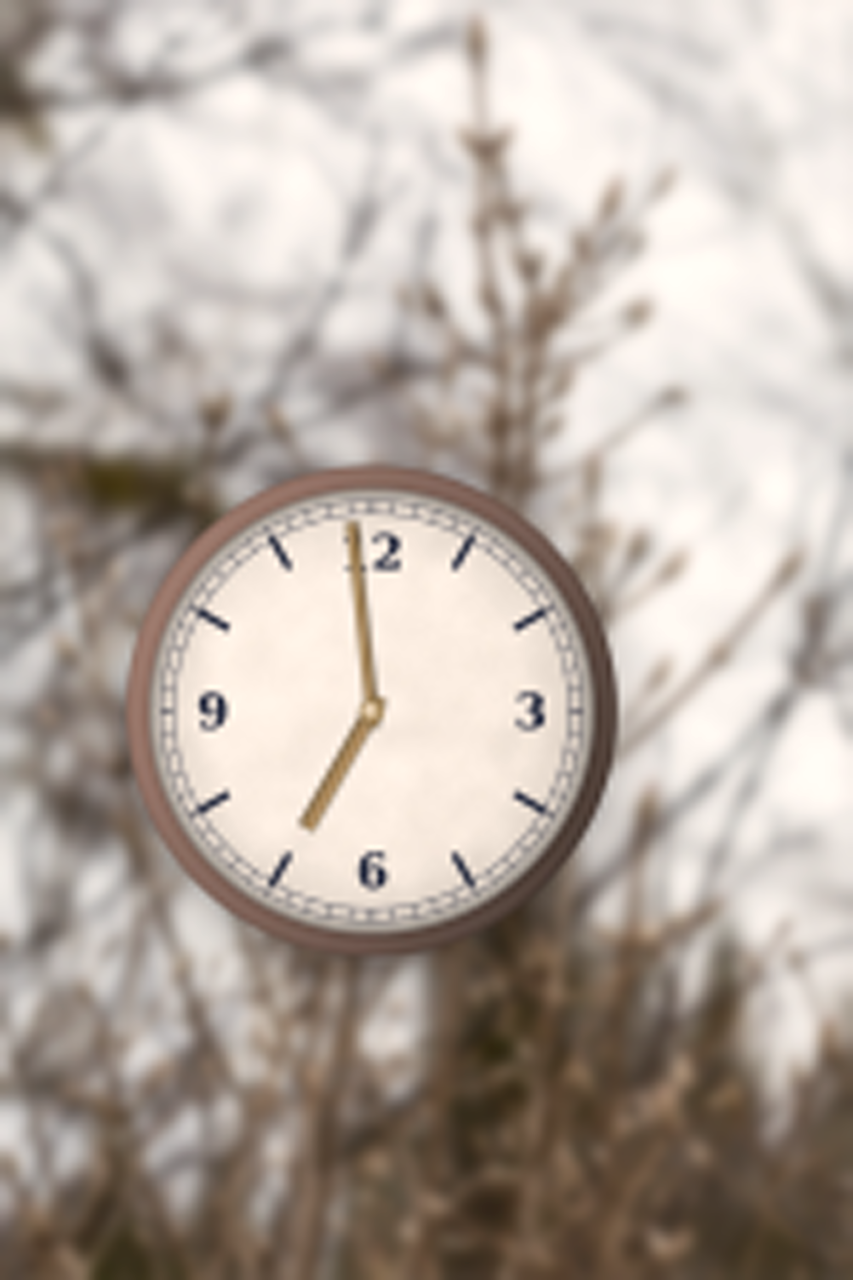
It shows 6h59
